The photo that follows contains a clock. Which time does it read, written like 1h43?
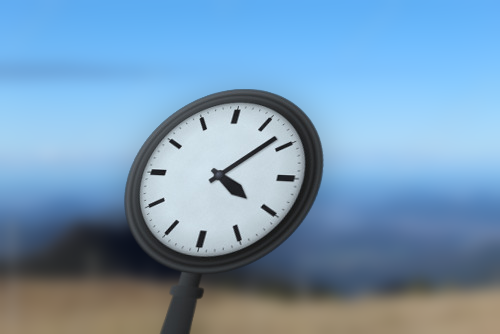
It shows 4h08
